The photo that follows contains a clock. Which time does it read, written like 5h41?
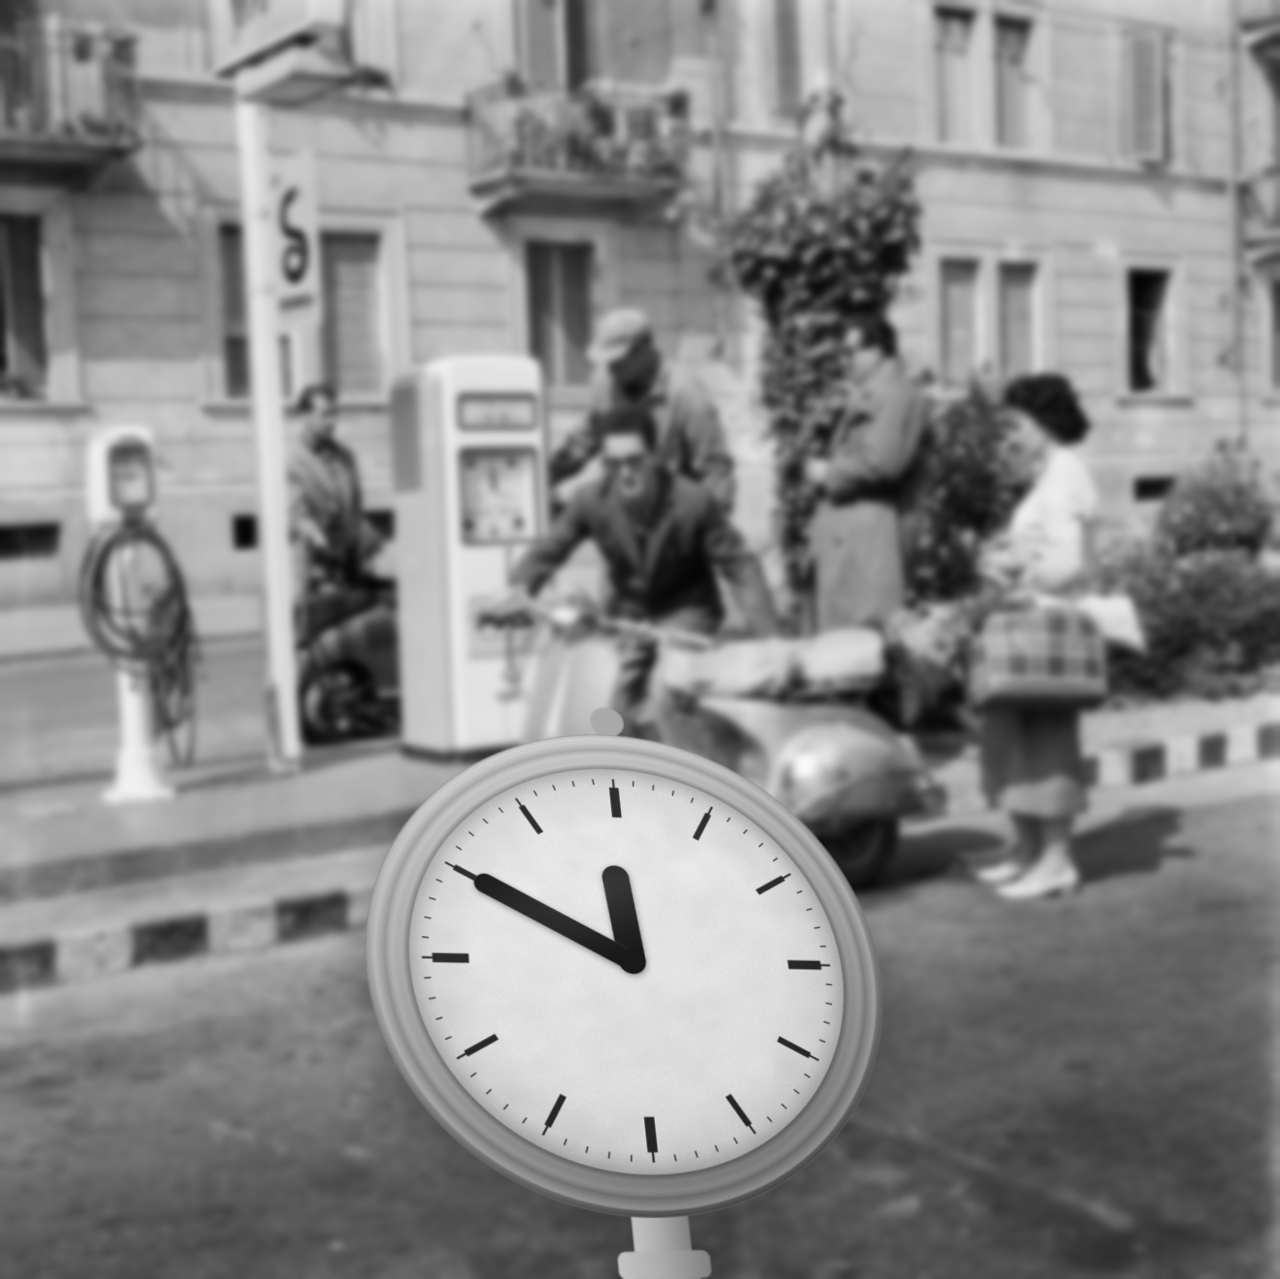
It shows 11h50
